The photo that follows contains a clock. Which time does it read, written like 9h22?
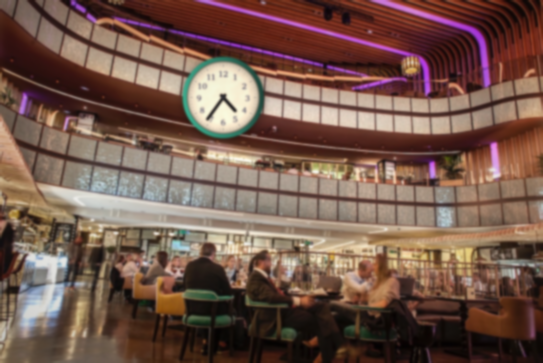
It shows 4h36
